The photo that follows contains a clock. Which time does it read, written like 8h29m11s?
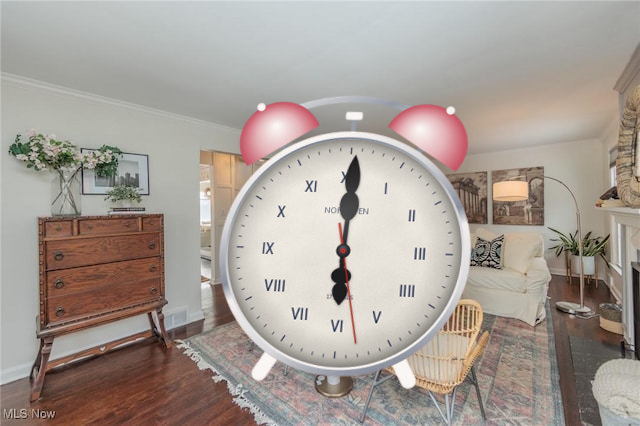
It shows 6h00m28s
